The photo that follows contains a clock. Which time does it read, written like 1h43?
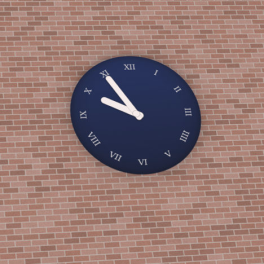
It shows 9h55
